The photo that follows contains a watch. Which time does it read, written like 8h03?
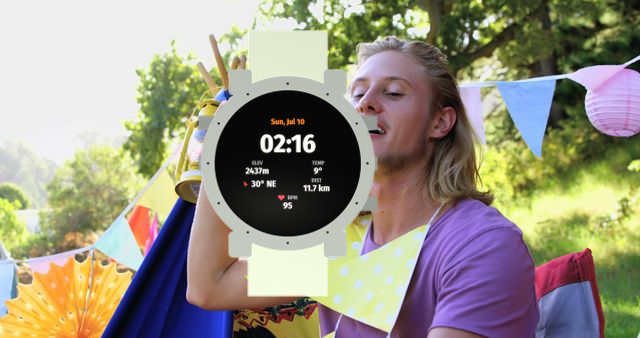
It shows 2h16
